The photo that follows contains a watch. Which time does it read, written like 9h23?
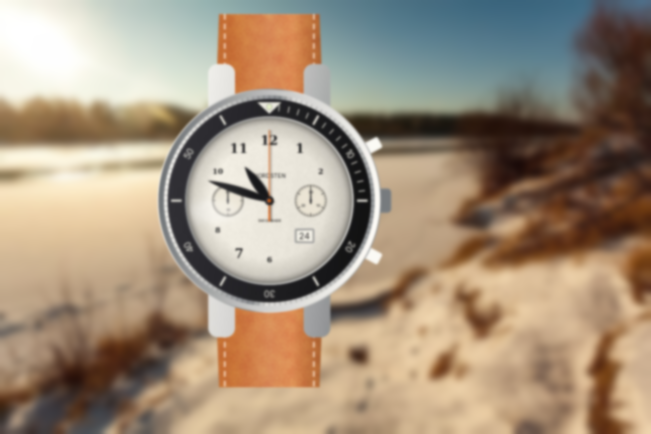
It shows 10h48
